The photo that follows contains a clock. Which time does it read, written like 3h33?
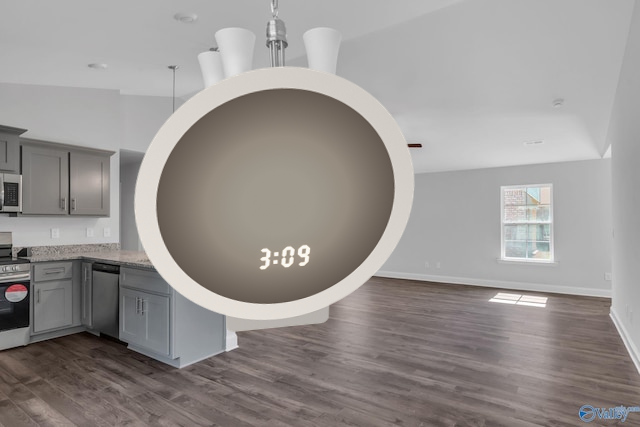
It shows 3h09
